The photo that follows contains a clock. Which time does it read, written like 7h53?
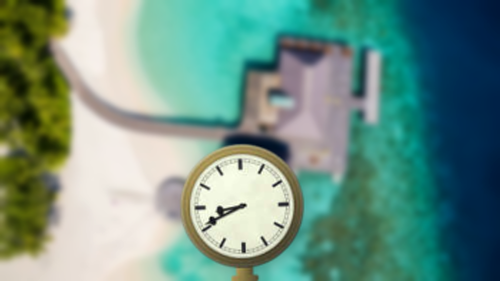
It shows 8h41
